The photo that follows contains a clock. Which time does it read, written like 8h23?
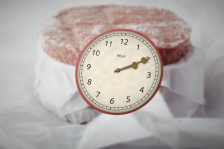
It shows 2h10
